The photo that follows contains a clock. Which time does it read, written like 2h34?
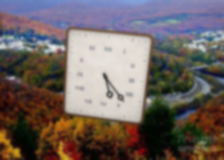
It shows 5h23
